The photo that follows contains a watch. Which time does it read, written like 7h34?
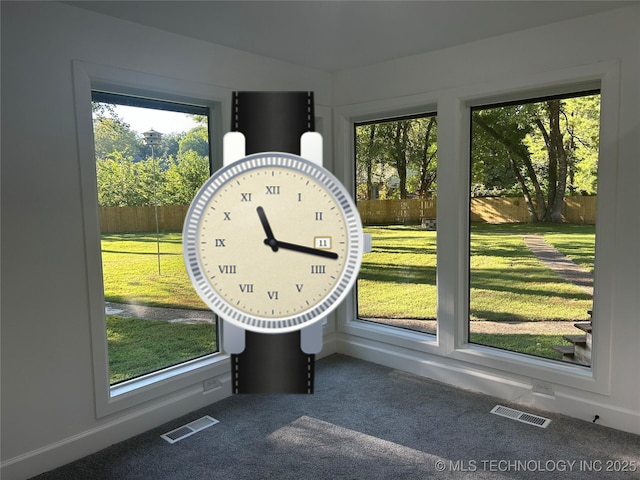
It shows 11h17
